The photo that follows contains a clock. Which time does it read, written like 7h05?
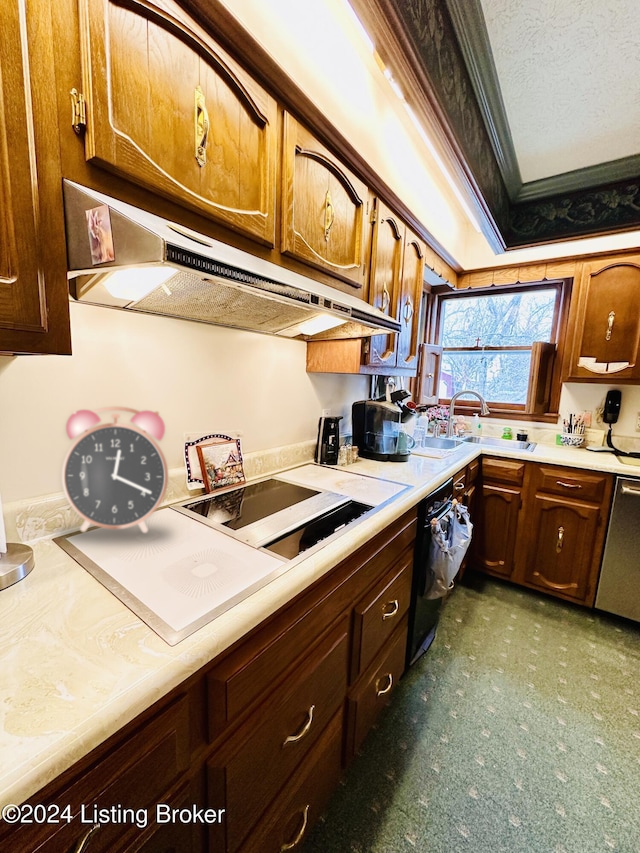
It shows 12h19
